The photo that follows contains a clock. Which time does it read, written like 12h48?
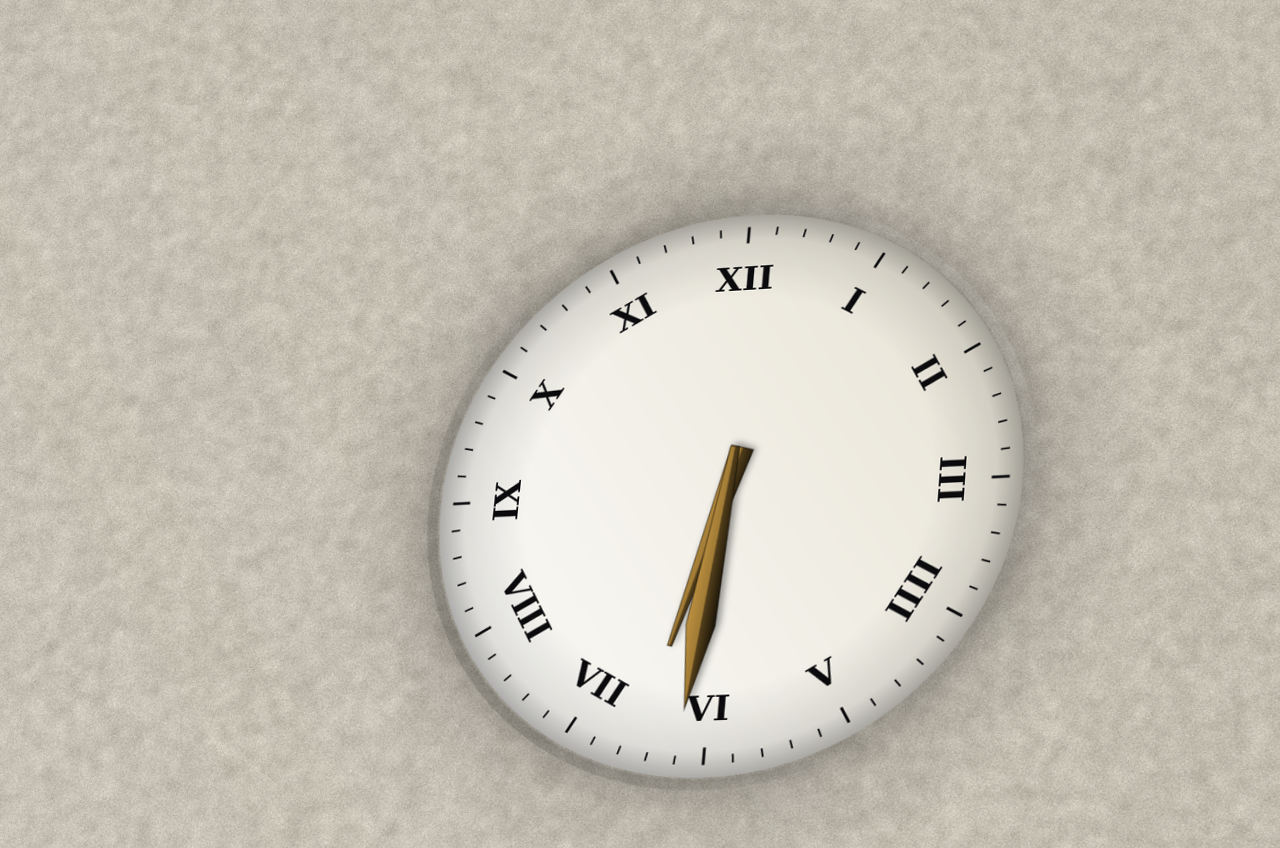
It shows 6h31
